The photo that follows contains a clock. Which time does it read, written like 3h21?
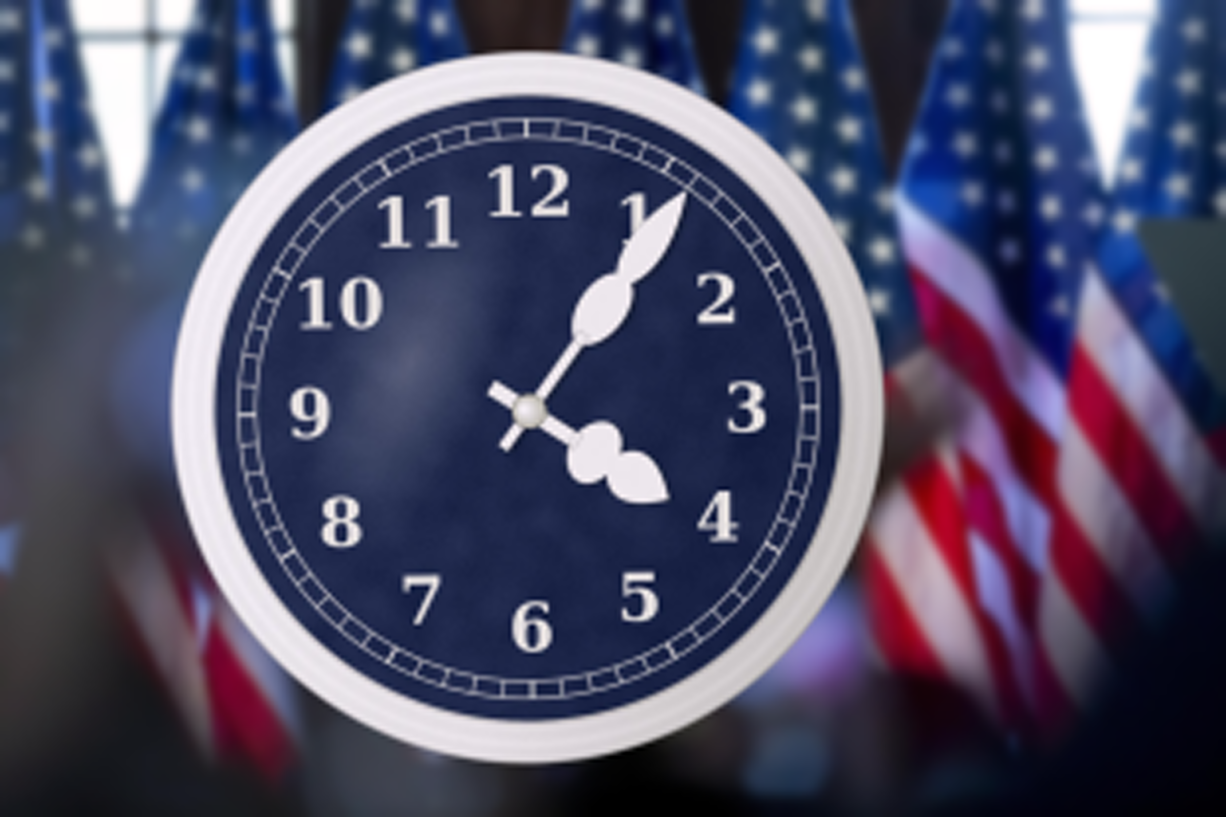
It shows 4h06
